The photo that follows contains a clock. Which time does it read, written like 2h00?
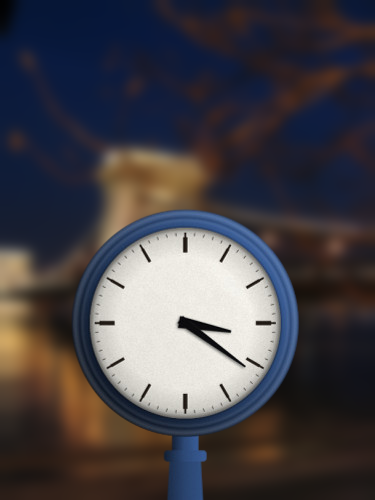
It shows 3h21
